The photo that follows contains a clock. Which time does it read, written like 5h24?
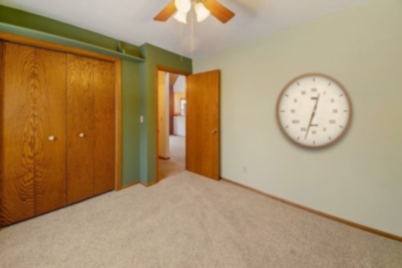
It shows 12h33
